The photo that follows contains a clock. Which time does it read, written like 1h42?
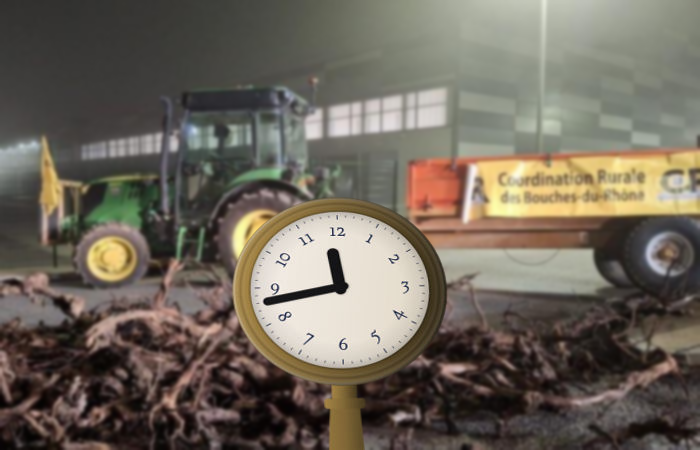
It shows 11h43
